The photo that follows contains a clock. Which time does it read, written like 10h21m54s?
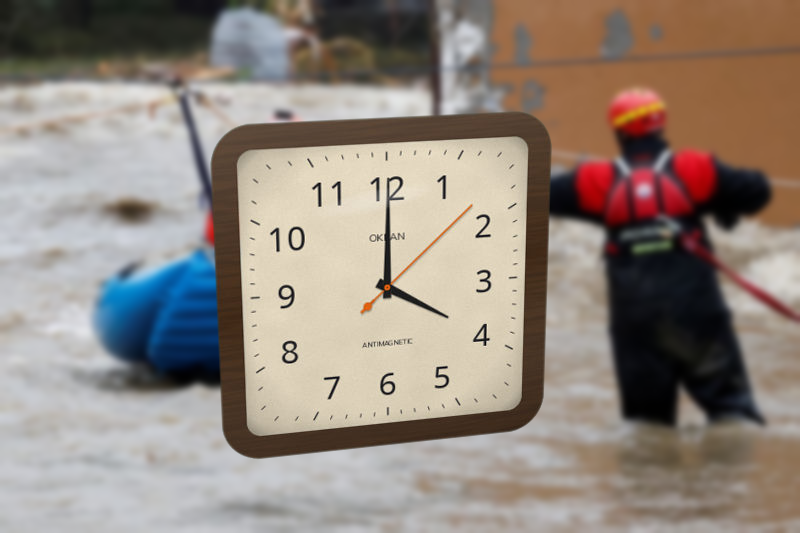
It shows 4h00m08s
